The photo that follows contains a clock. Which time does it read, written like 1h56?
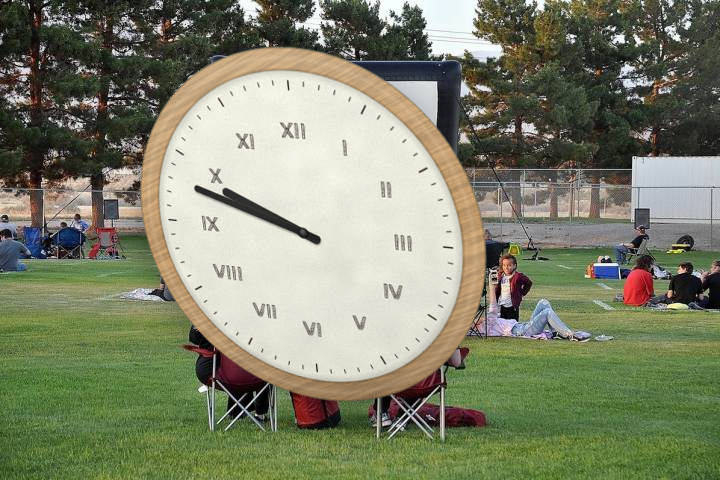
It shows 9h48
